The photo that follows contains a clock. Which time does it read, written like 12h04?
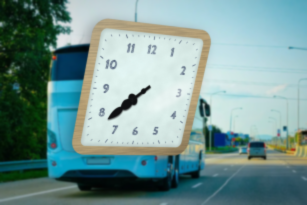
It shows 7h38
